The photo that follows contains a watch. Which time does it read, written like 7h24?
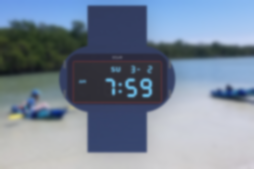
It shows 7h59
